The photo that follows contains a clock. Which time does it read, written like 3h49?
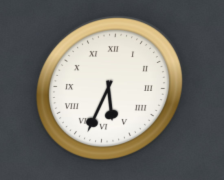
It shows 5h33
